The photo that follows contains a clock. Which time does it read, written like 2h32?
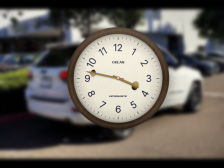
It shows 3h47
